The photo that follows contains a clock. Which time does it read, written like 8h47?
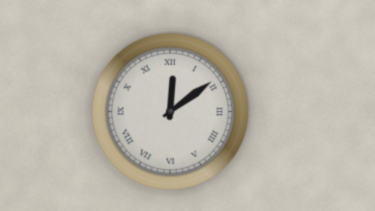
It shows 12h09
